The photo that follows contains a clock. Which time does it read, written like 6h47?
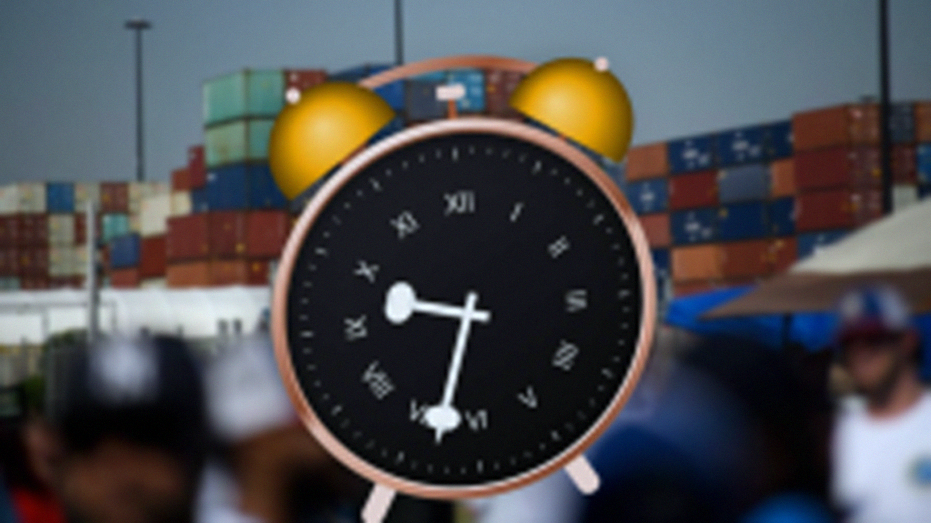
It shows 9h33
